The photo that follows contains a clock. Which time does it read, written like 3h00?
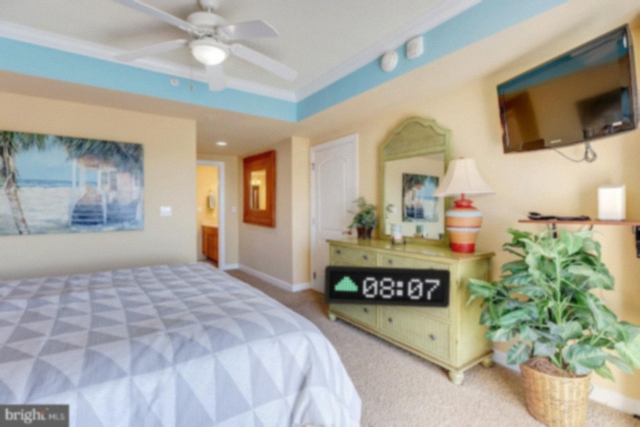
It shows 8h07
